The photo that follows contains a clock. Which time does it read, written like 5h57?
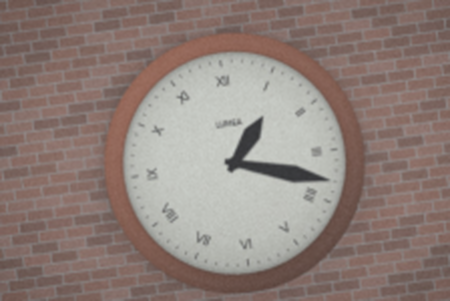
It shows 1h18
